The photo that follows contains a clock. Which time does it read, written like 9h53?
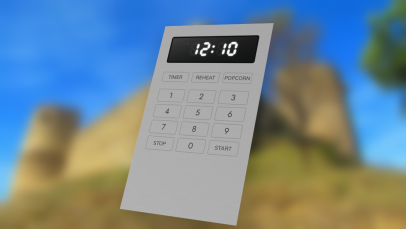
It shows 12h10
